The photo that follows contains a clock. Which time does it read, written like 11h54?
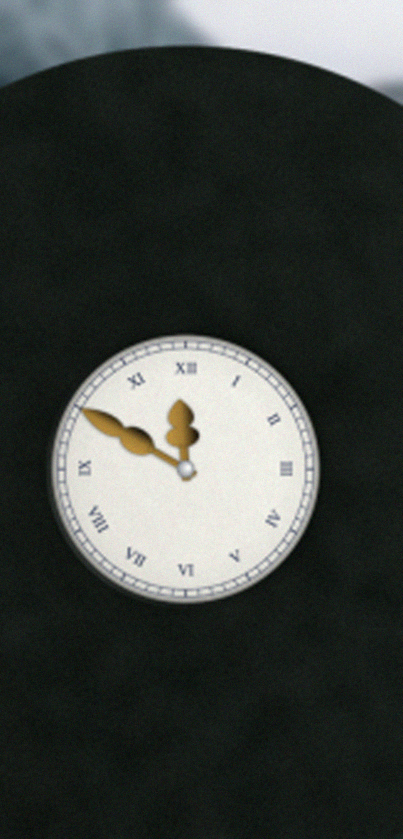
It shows 11h50
